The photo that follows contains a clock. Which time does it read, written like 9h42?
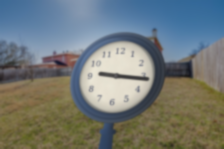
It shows 9h16
